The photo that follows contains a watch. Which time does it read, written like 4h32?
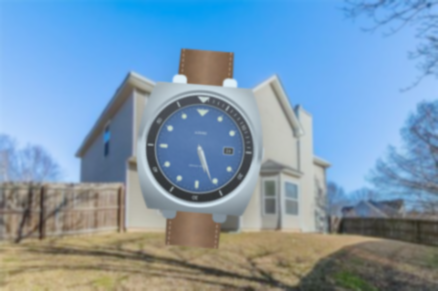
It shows 5h26
